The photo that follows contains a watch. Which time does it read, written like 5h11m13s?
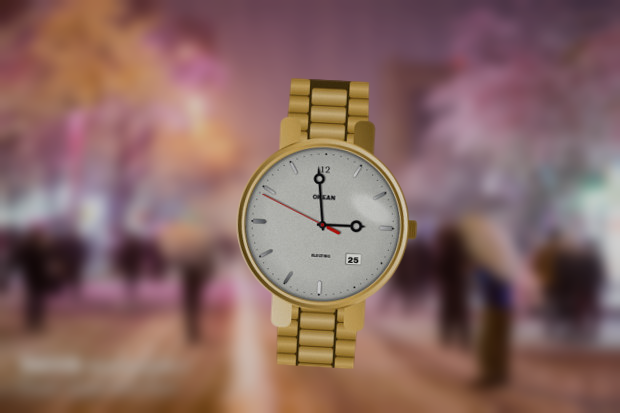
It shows 2h58m49s
